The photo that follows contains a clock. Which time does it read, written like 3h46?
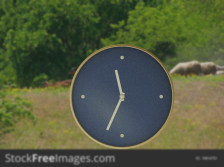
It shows 11h34
